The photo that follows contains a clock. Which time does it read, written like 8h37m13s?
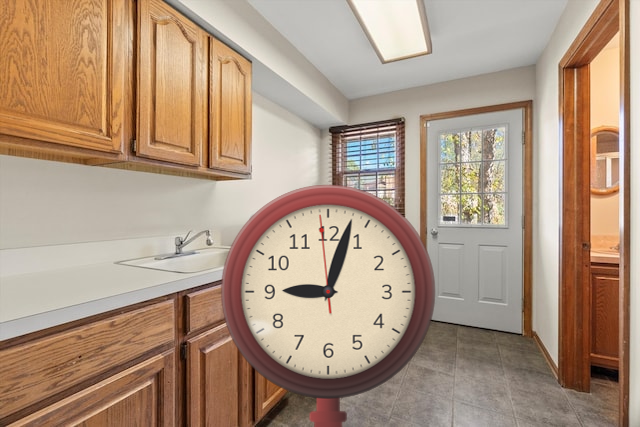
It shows 9h02m59s
